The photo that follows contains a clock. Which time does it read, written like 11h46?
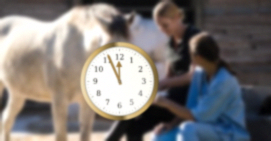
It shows 11h56
